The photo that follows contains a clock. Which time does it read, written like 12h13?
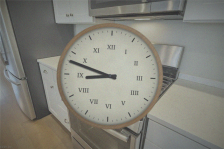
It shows 8h48
